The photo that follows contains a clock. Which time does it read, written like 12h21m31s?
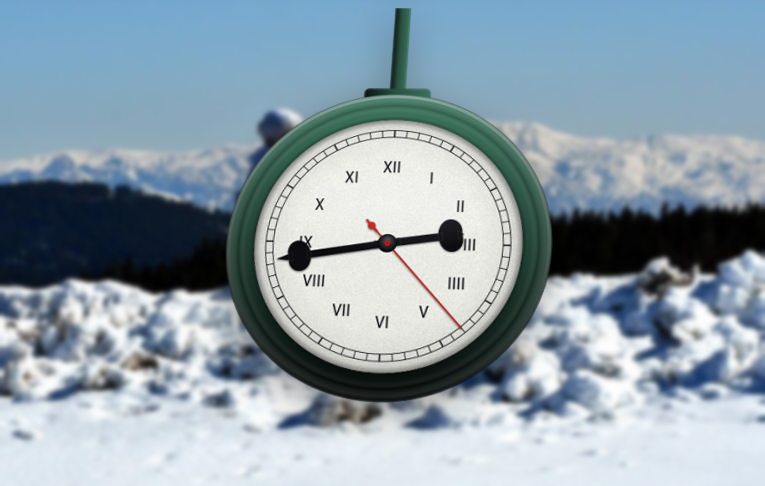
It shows 2h43m23s
